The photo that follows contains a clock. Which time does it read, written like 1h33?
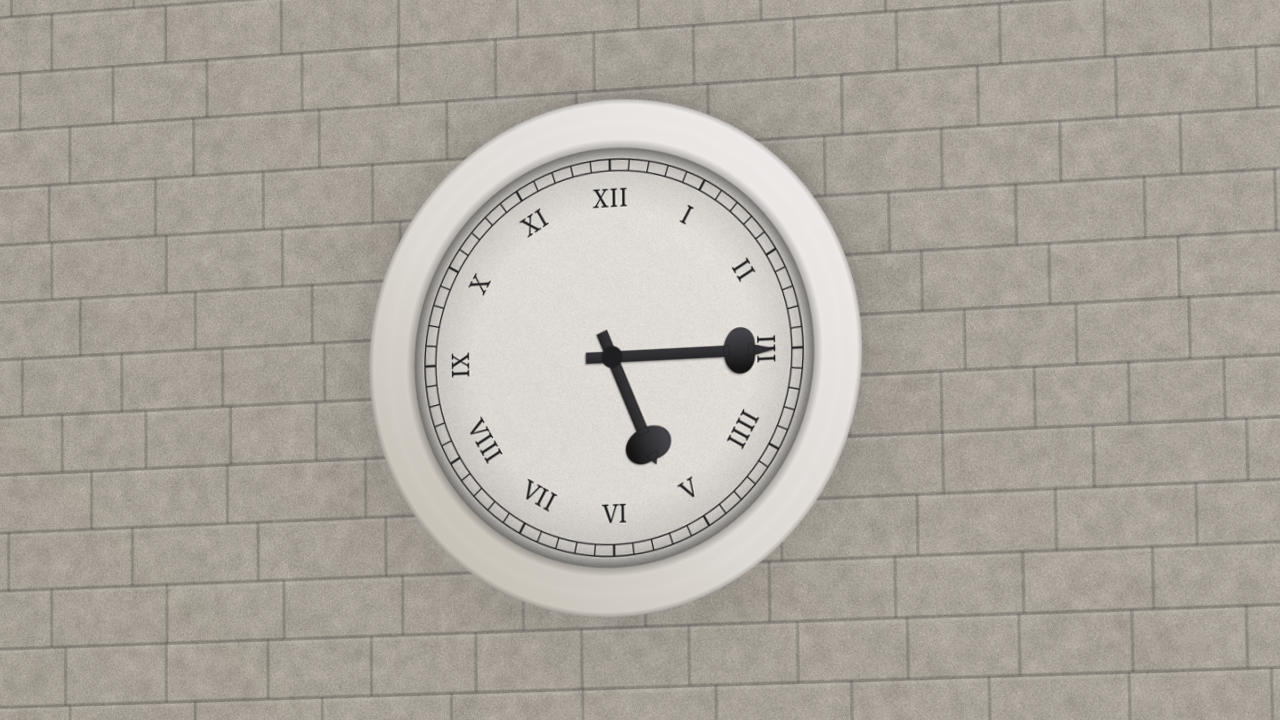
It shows 5h15
